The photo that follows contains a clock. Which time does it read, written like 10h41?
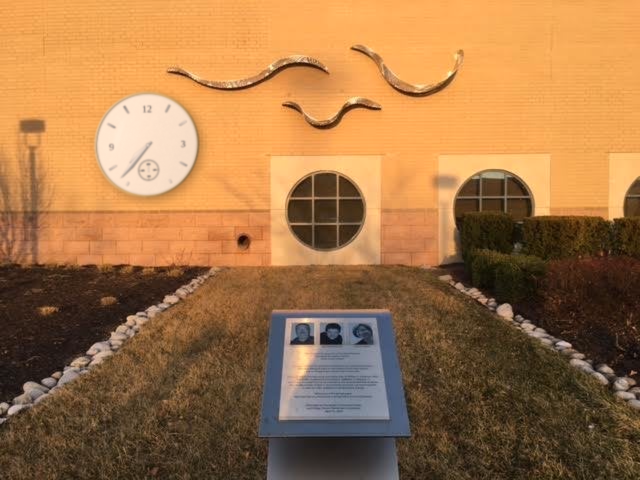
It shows 7h37
